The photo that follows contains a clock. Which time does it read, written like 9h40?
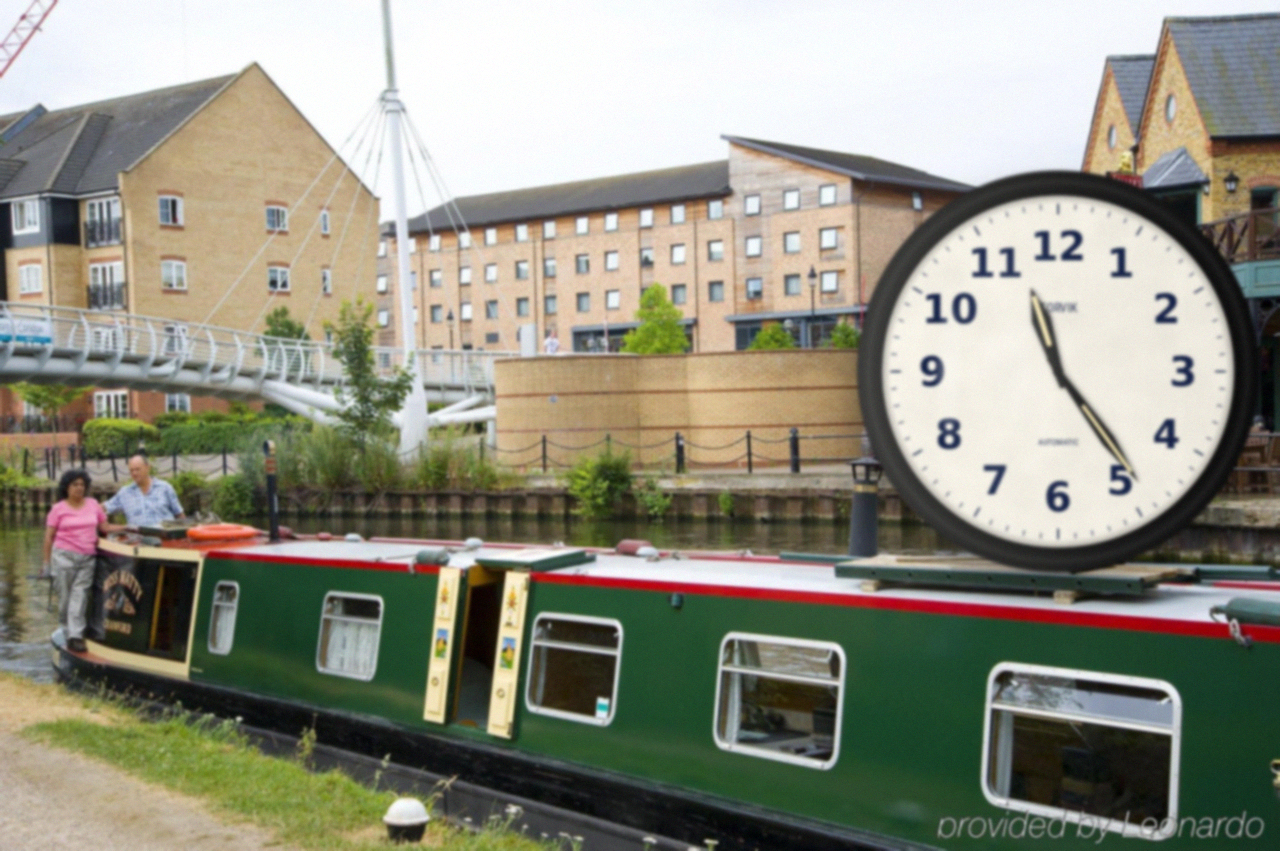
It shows 11h24
